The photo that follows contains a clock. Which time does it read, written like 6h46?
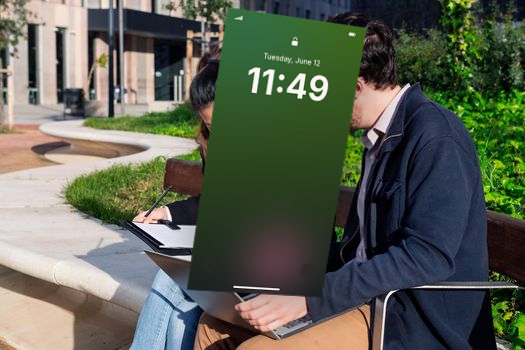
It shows 11h49
